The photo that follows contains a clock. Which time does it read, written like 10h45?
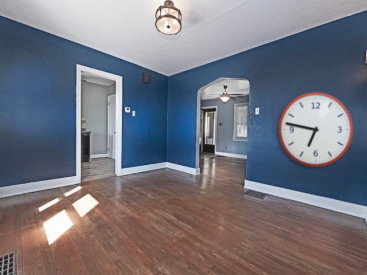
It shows 6h47
